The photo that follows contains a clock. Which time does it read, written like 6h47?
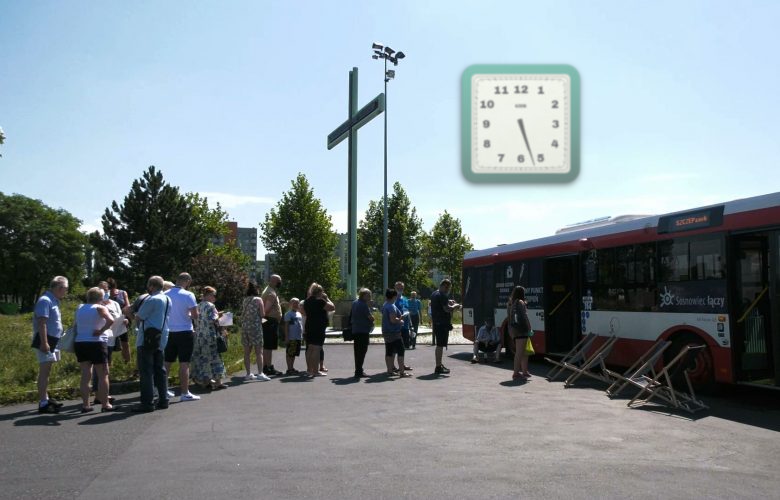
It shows 5h27
